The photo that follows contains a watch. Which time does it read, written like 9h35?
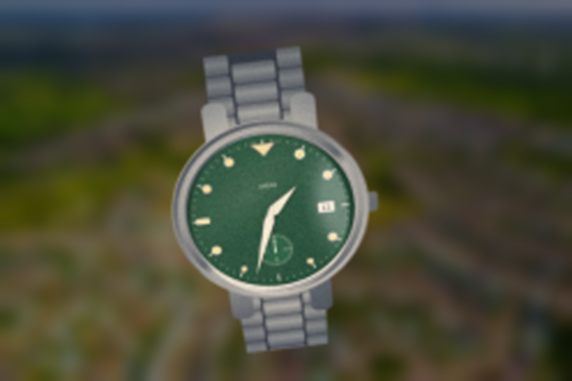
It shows 1h33
